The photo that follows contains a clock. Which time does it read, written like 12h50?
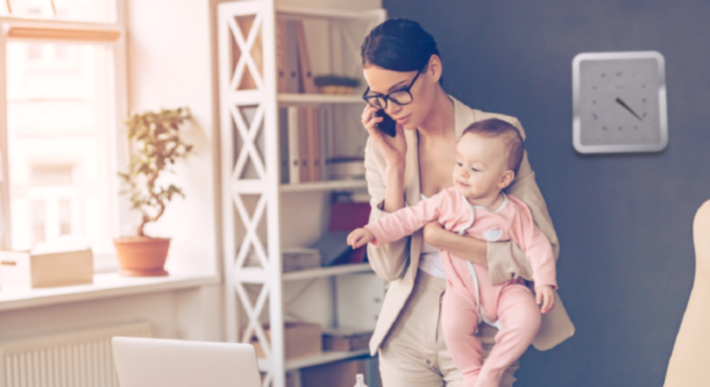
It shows 4h22
